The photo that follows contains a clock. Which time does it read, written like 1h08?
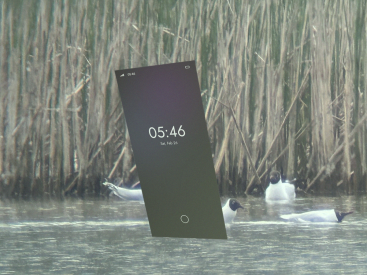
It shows 5h46
